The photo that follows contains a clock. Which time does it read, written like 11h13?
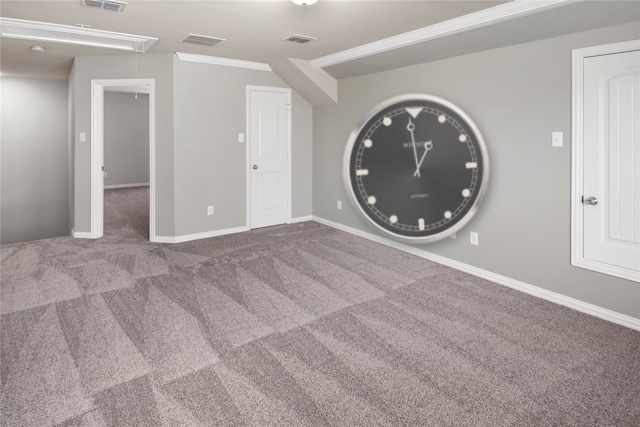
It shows 12h59
